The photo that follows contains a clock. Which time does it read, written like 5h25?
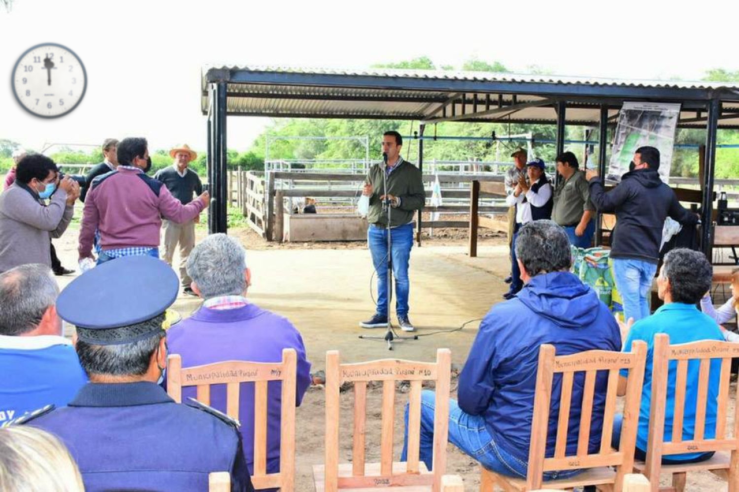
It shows 11h59
